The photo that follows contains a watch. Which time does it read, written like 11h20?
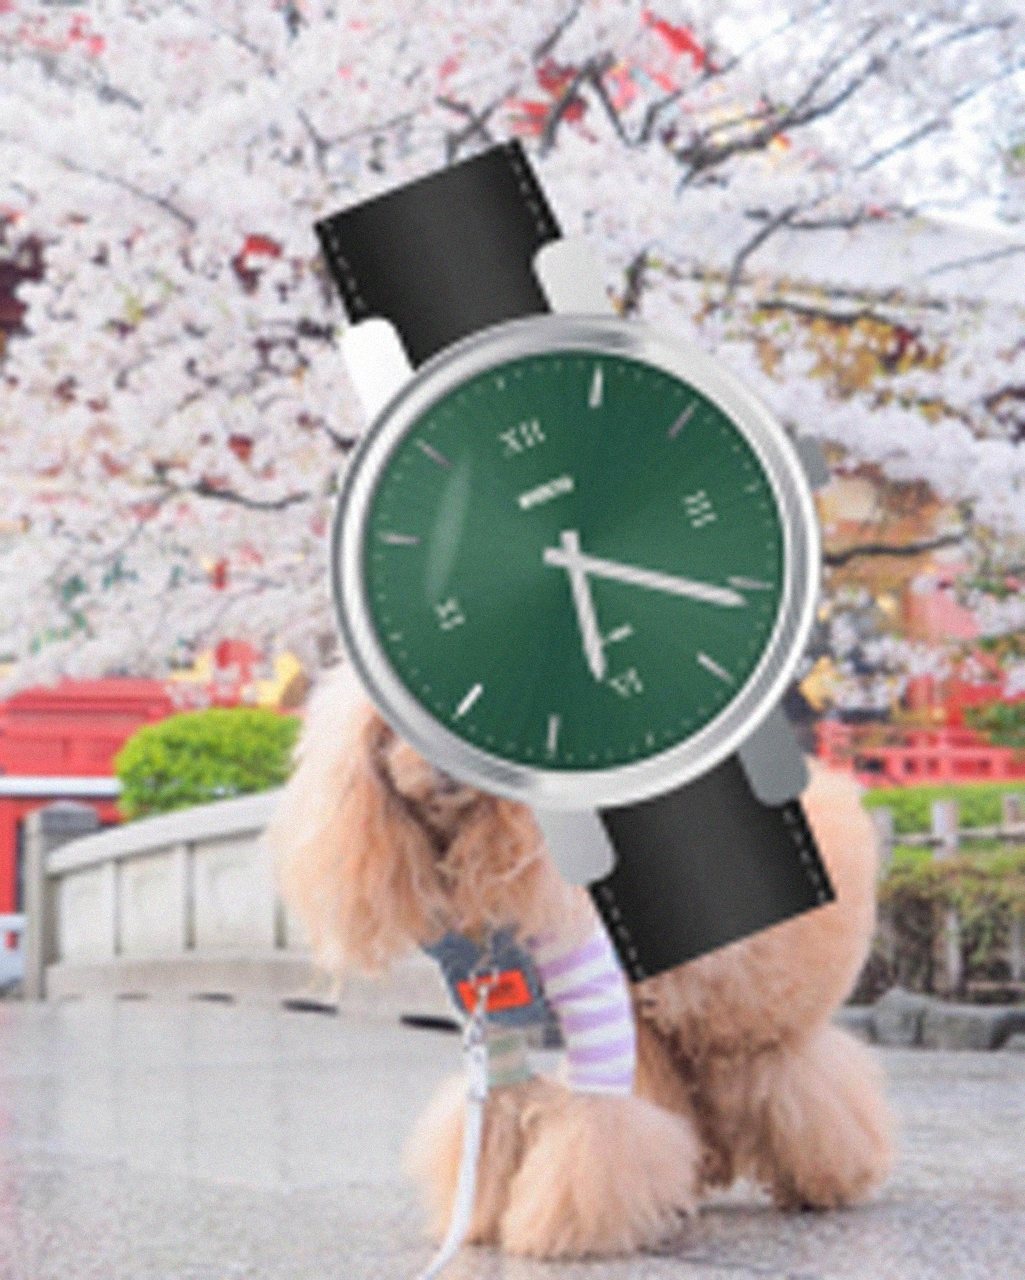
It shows 6h21
